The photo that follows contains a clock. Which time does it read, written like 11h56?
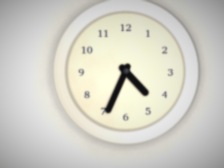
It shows 4h34
